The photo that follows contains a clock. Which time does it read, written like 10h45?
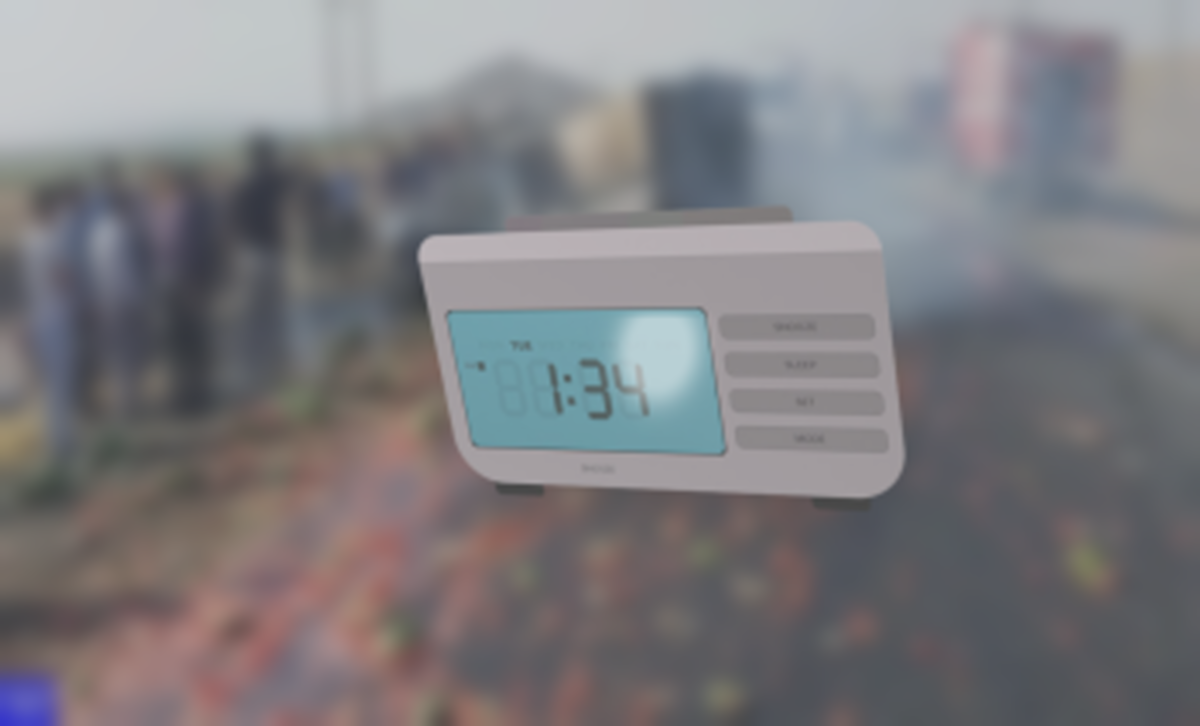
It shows 1h34
